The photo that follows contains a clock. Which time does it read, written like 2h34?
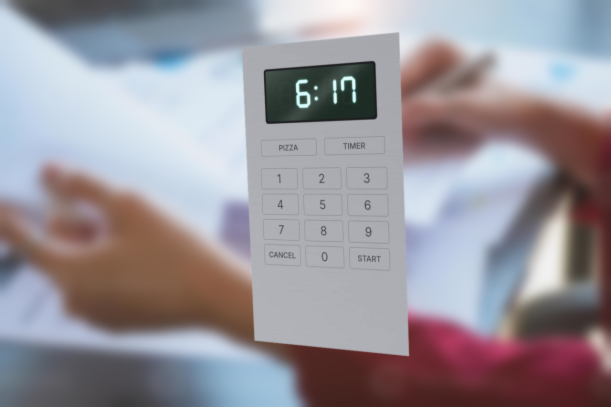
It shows 6h17
